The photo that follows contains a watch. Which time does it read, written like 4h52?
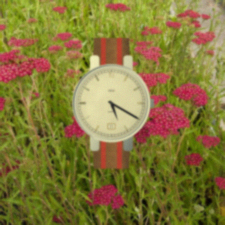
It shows 5h20
